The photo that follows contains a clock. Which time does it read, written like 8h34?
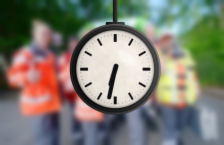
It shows 6h32
